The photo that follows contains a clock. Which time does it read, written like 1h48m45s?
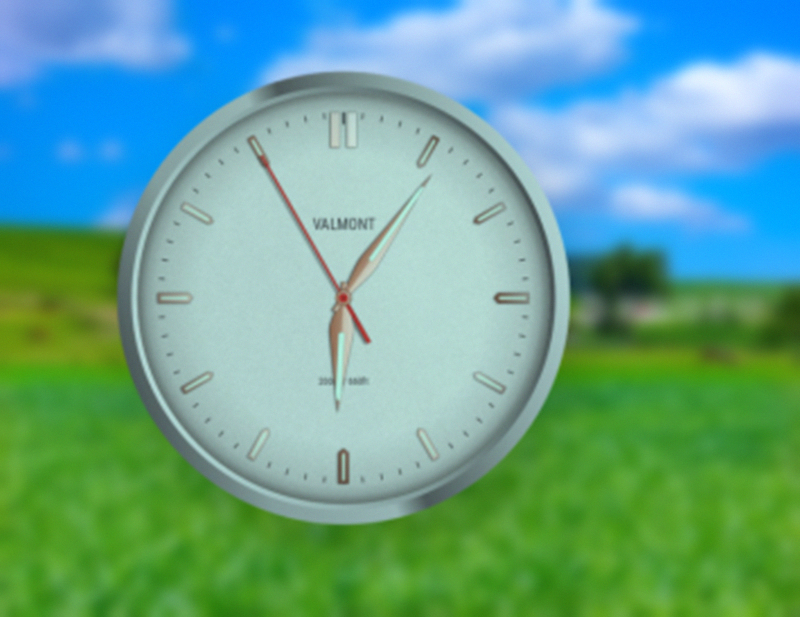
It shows 6h05m55s
